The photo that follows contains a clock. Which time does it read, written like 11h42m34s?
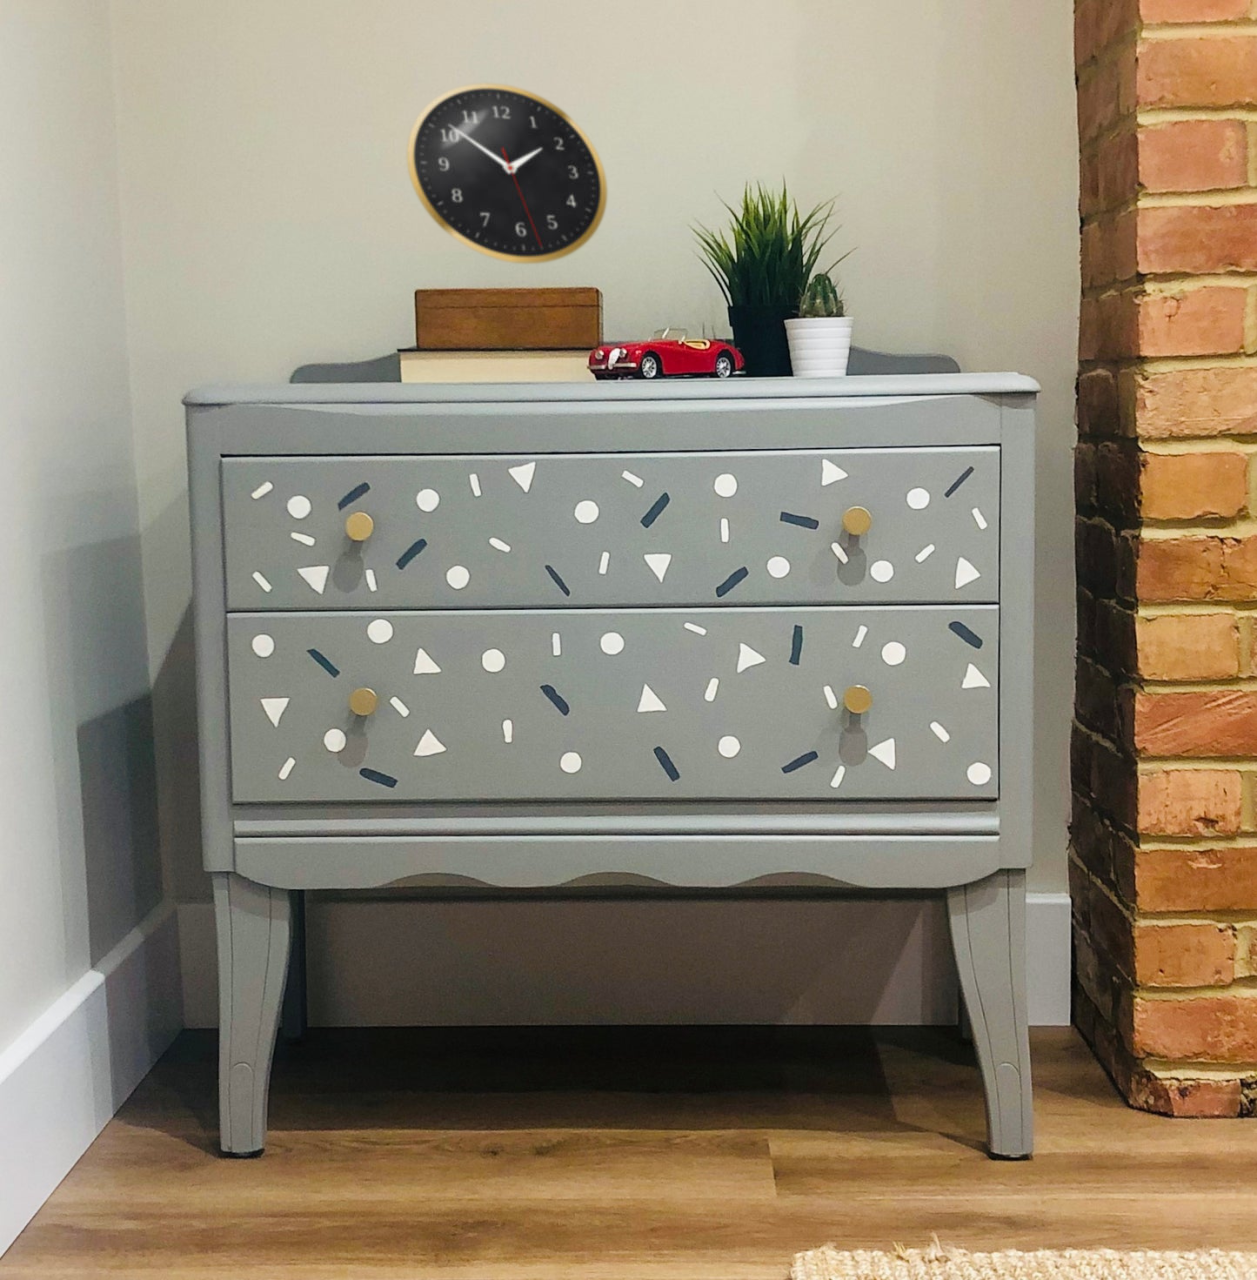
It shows 1h51m28s
